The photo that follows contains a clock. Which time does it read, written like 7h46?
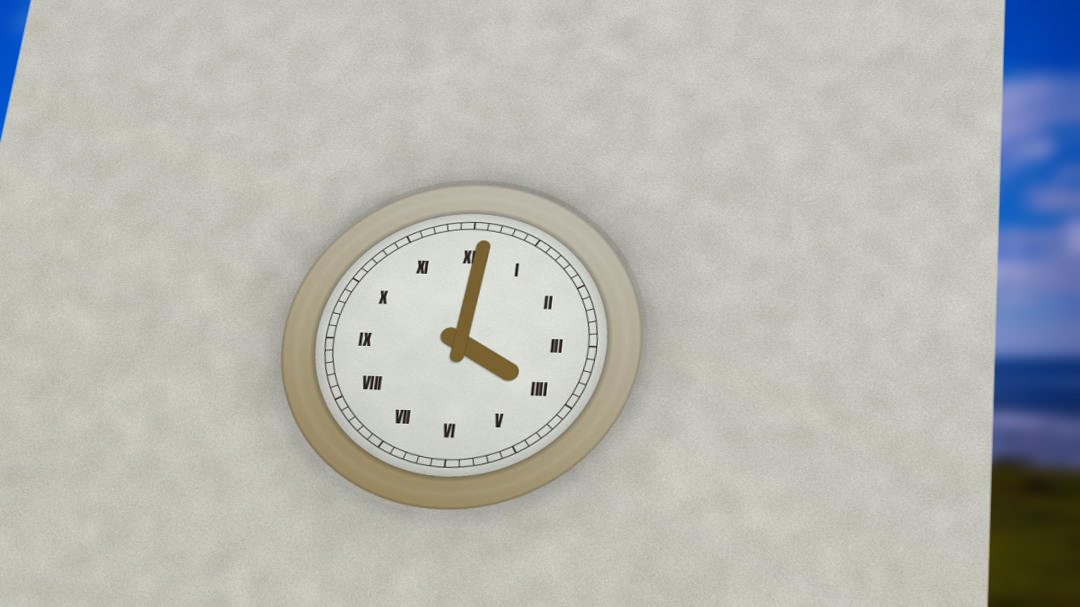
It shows 4h01
